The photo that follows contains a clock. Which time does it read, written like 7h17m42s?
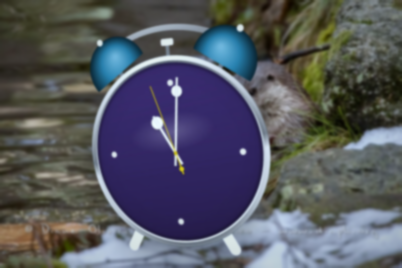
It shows 11h00m57s
